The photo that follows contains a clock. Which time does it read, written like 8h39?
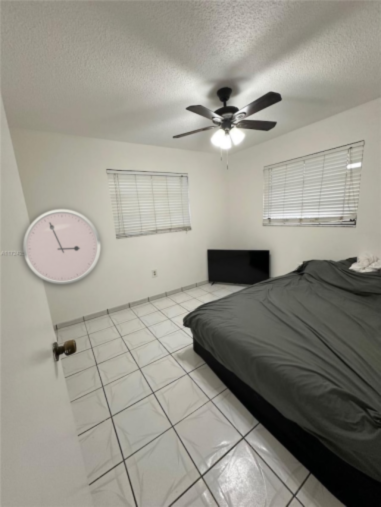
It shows 2h56
